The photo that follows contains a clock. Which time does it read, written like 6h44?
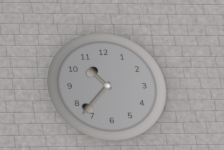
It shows 10h37
